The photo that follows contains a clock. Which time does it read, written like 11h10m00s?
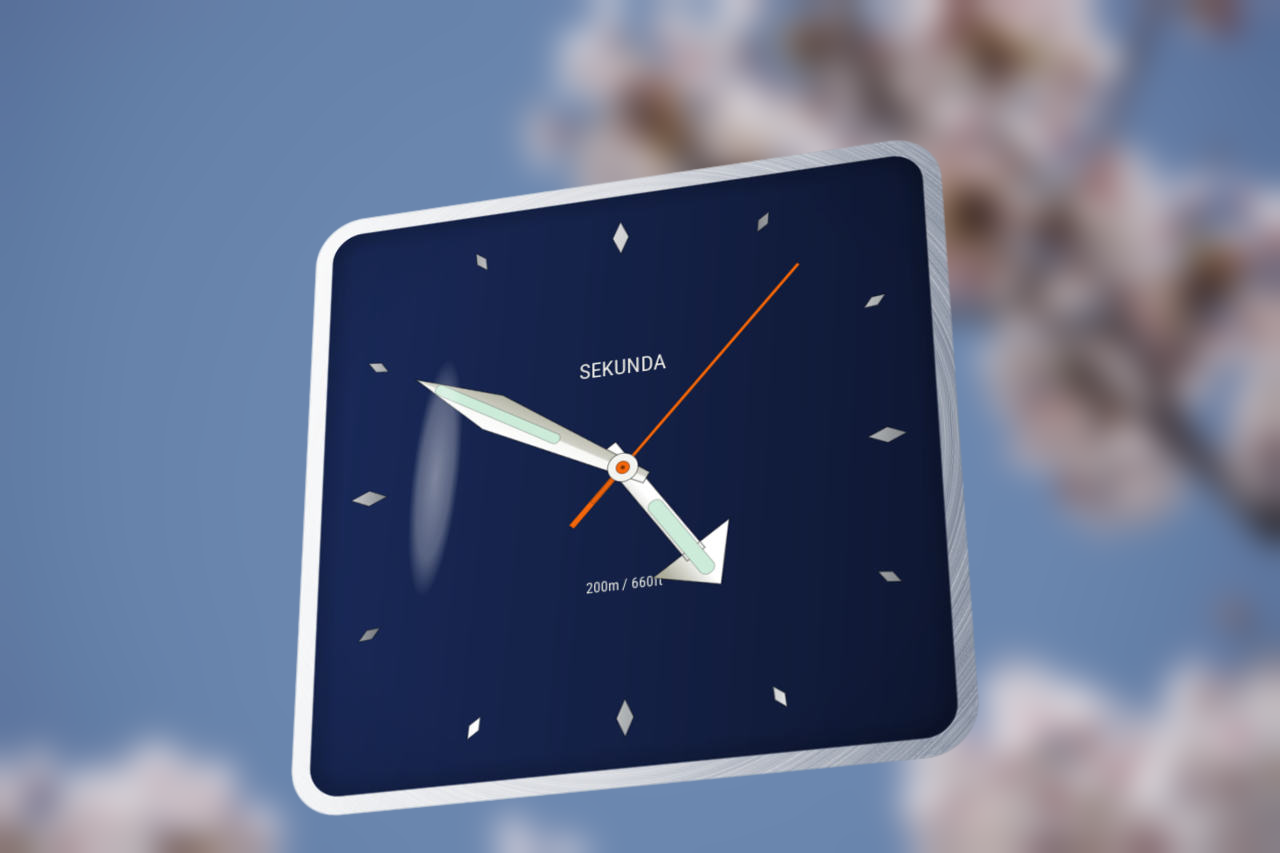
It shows 4h50m07s
